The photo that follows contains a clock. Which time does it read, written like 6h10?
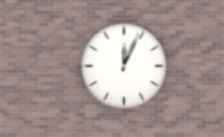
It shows 12h04
